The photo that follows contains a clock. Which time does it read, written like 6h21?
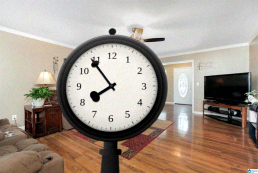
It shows 7h54
